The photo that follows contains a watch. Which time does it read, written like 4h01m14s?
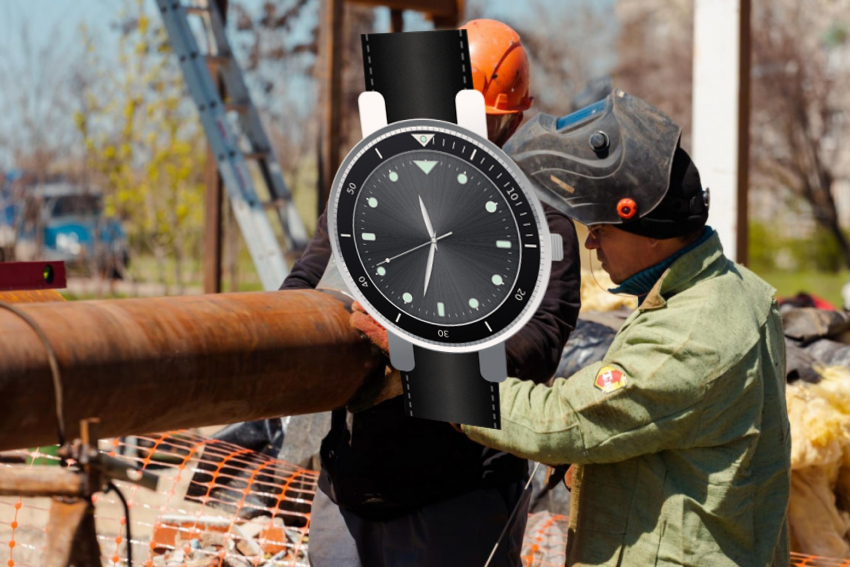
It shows 11h32m41s
